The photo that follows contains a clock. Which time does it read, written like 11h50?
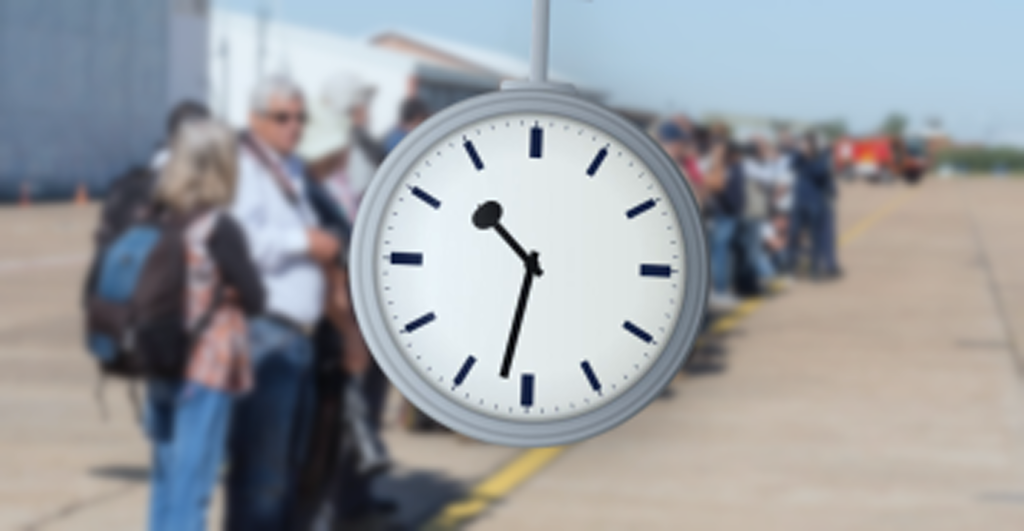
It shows 10h32
